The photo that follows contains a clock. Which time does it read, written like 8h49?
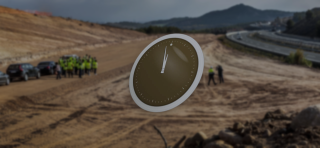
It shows 11h58
